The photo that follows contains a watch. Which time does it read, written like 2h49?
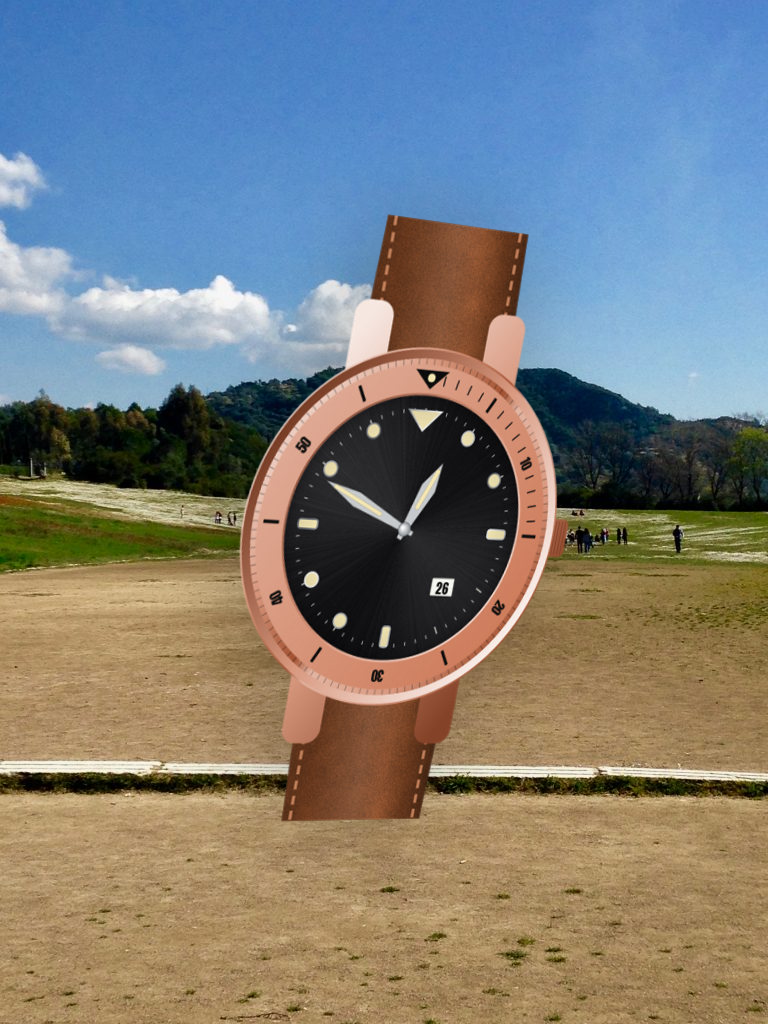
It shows 12h49
